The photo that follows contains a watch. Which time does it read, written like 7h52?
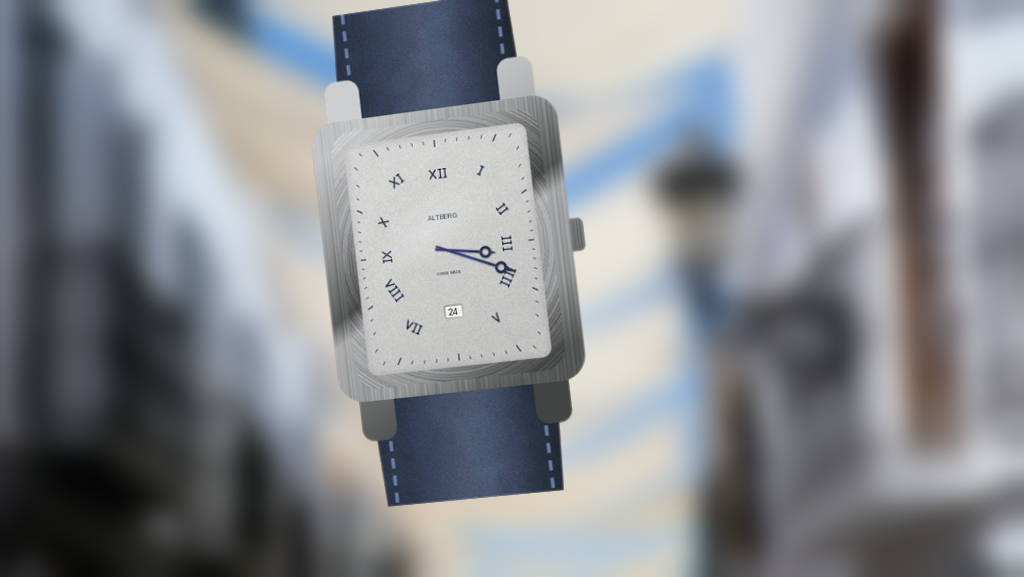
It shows 3h19
